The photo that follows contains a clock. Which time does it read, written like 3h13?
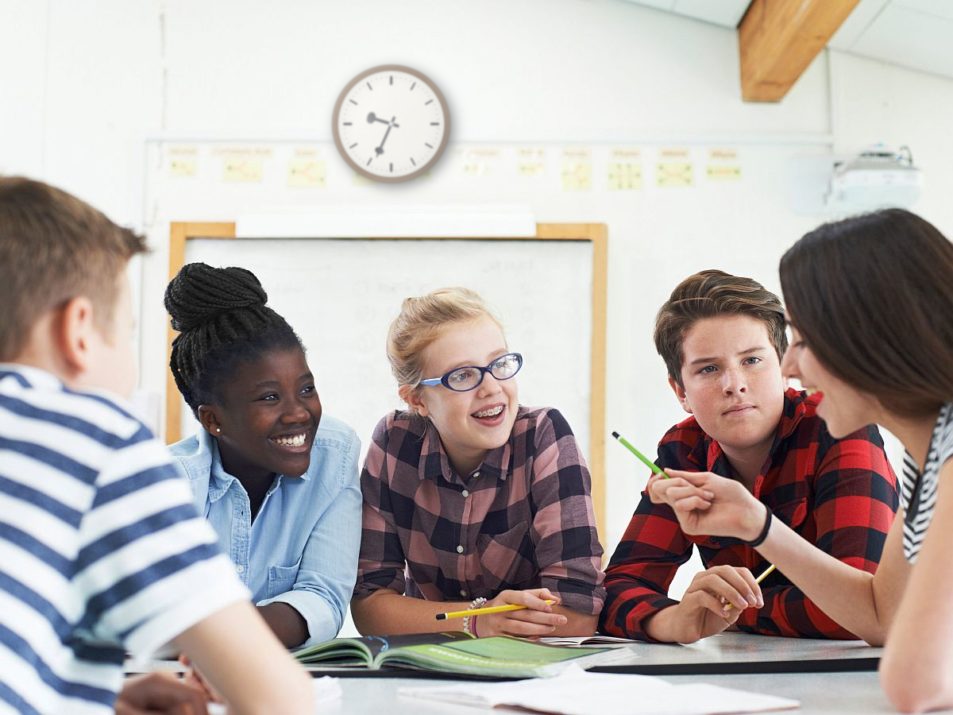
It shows 9h34
